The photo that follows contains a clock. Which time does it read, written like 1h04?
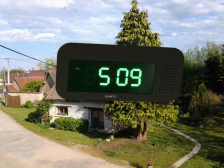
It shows 5h09
